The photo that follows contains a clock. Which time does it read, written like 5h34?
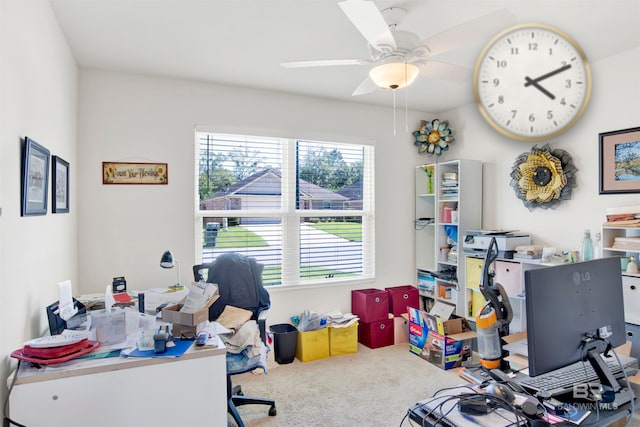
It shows 4h11
